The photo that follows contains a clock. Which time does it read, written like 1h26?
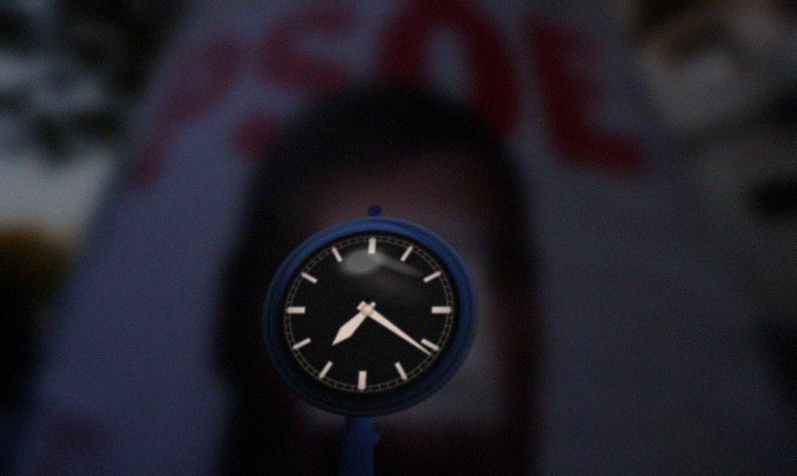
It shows 7h21
